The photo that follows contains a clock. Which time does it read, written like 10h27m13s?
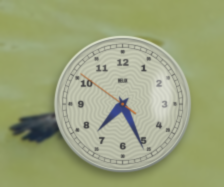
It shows 7h25m51s
